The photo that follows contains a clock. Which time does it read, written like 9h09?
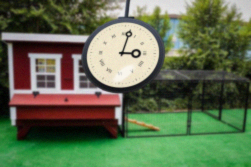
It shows 3h02
